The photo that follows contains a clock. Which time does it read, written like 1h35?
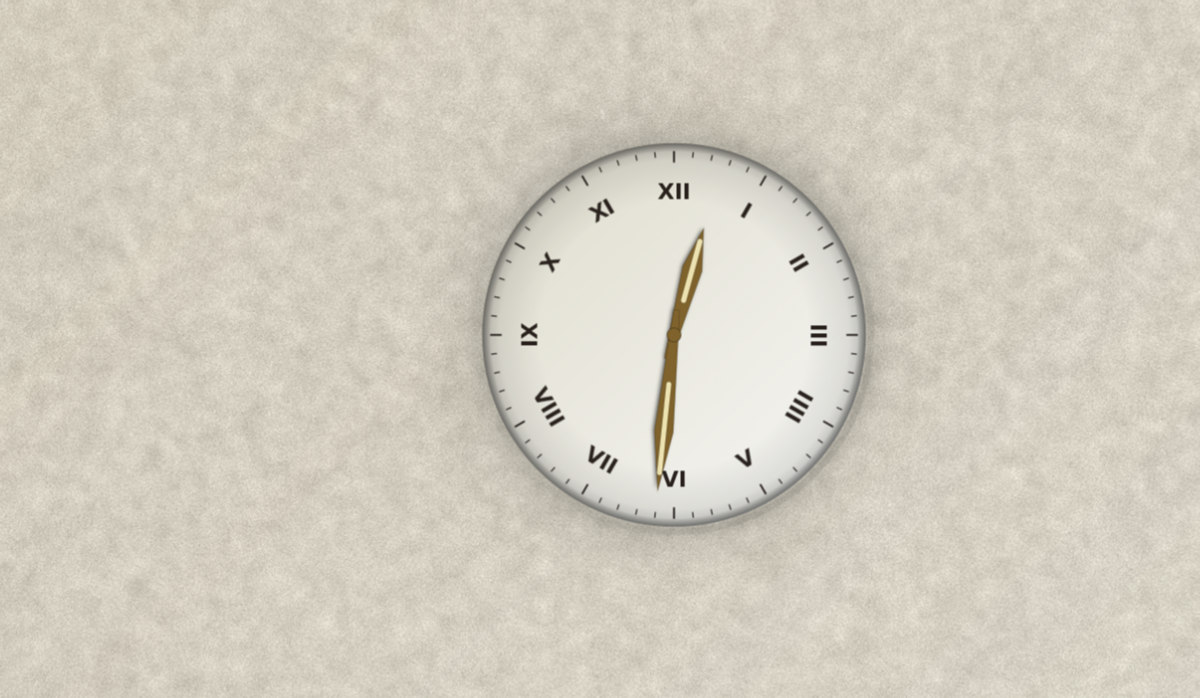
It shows 12h31
